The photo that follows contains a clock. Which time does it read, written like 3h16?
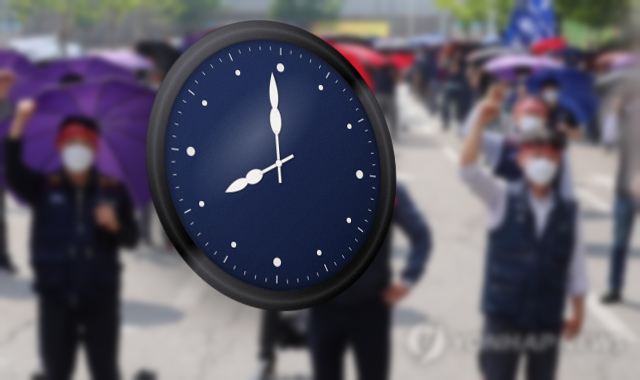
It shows 7h59
